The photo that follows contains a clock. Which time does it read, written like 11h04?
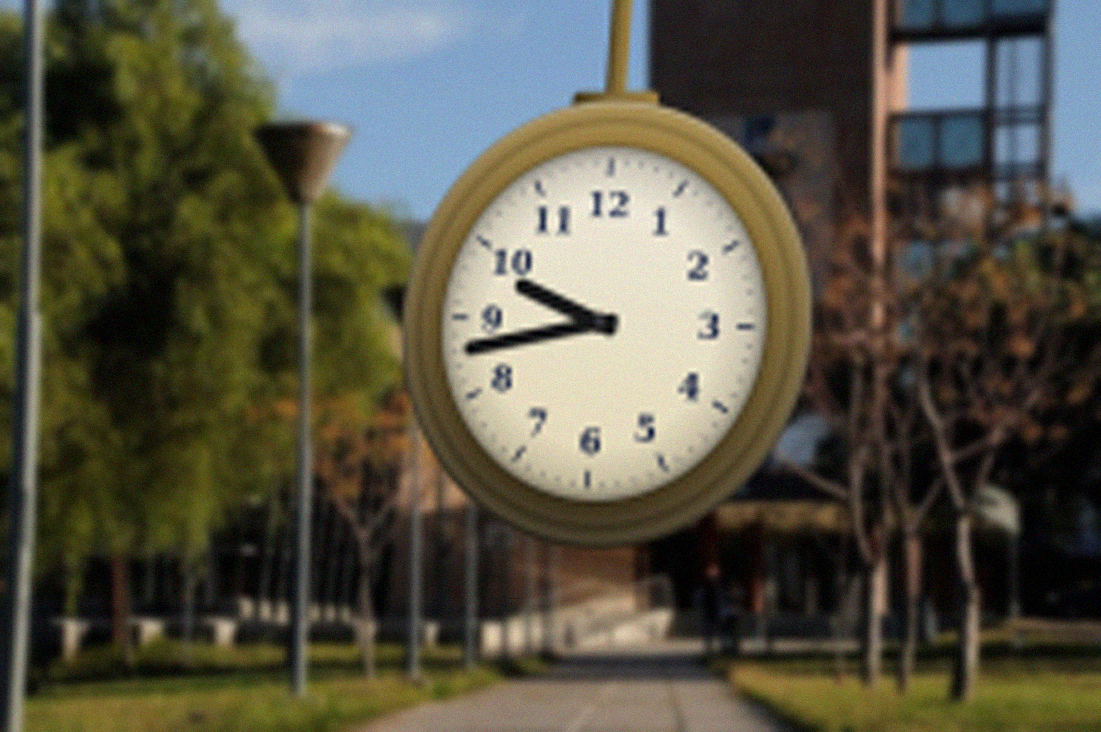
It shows 9h43
